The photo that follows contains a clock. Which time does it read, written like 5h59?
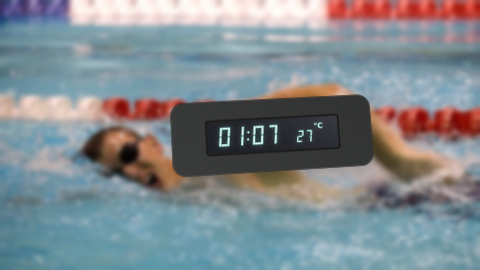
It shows 1h07
